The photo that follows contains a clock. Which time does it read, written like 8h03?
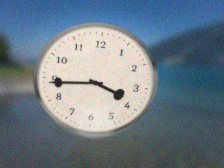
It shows 3h44
